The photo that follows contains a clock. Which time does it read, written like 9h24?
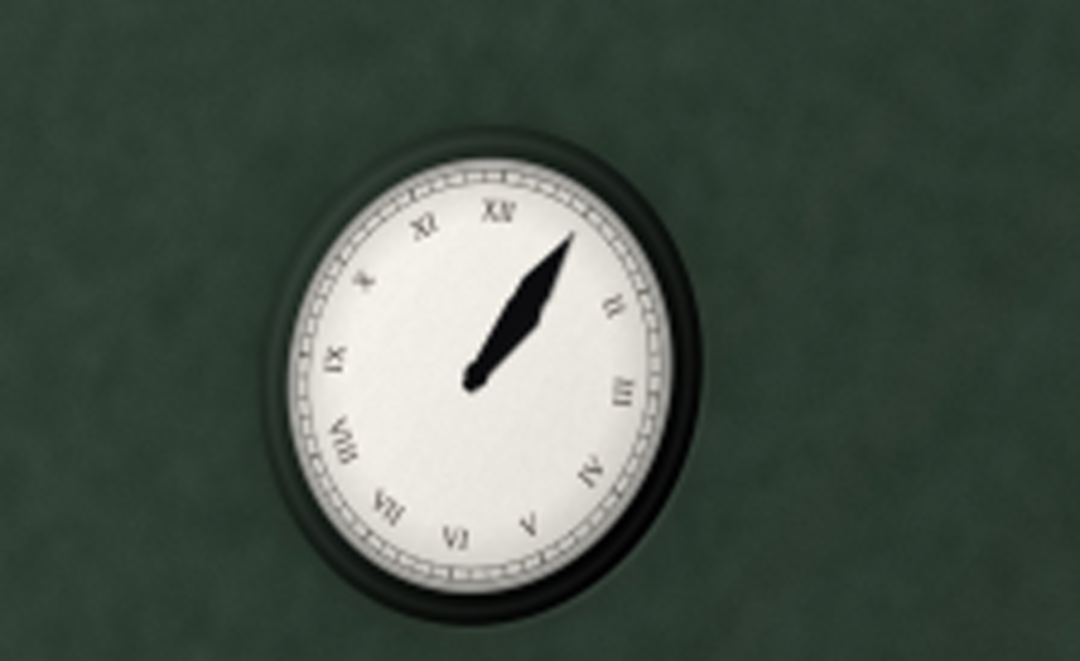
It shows 1h05
